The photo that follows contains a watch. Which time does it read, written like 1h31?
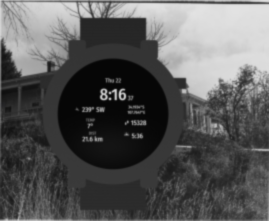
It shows 8h16
